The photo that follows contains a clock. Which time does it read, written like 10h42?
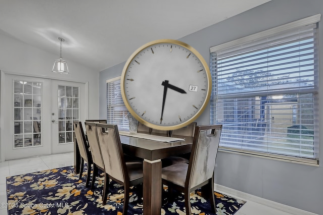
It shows 3h30
